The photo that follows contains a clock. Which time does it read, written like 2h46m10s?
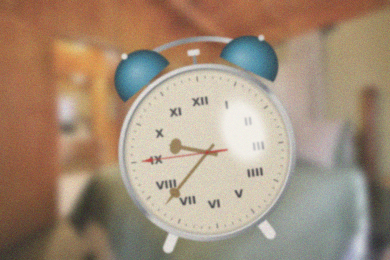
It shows 9h37m45s
